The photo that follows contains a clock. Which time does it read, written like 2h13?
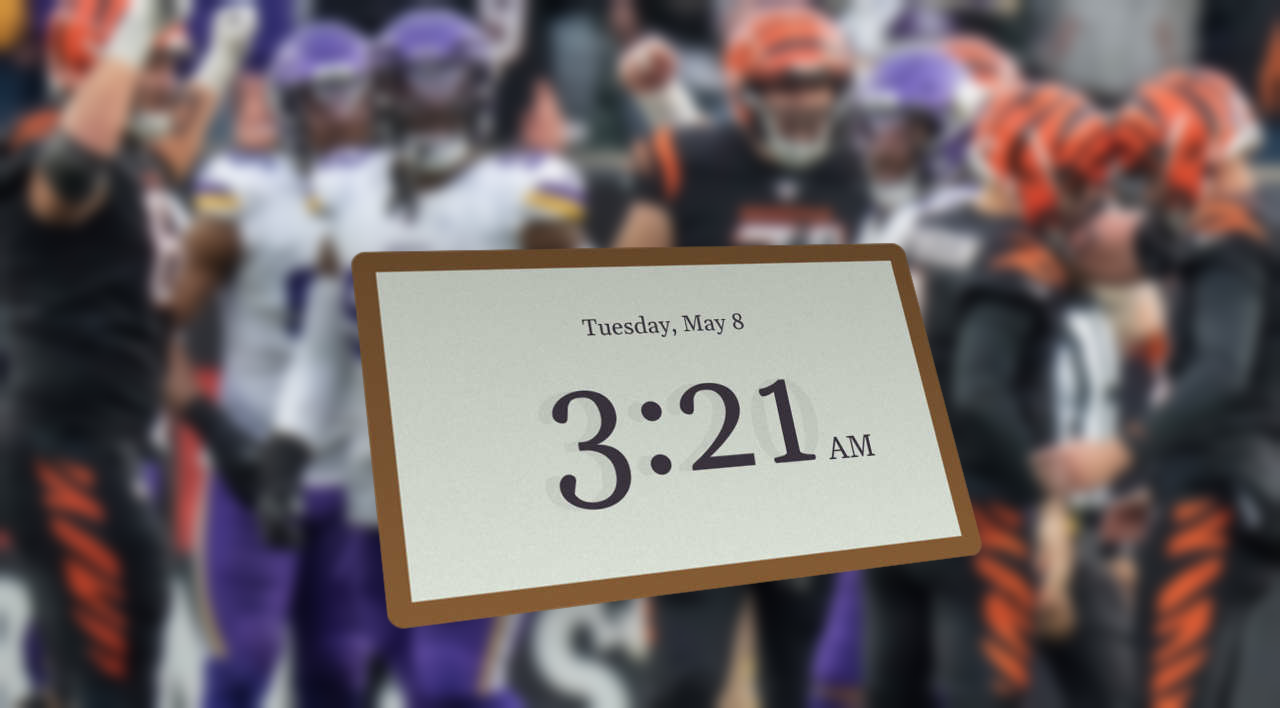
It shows 3h21
